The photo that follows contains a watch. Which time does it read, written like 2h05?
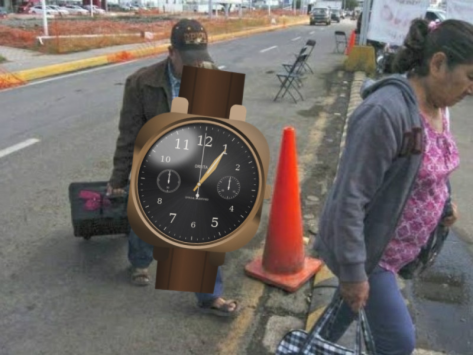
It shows 1h05
